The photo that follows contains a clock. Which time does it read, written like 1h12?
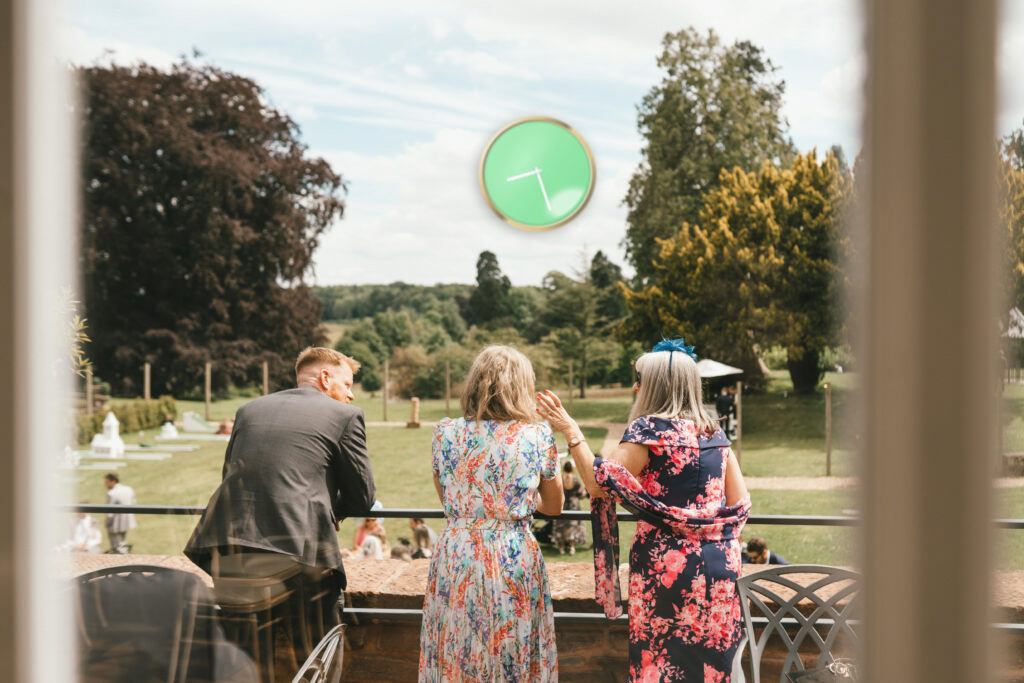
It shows 8h27
